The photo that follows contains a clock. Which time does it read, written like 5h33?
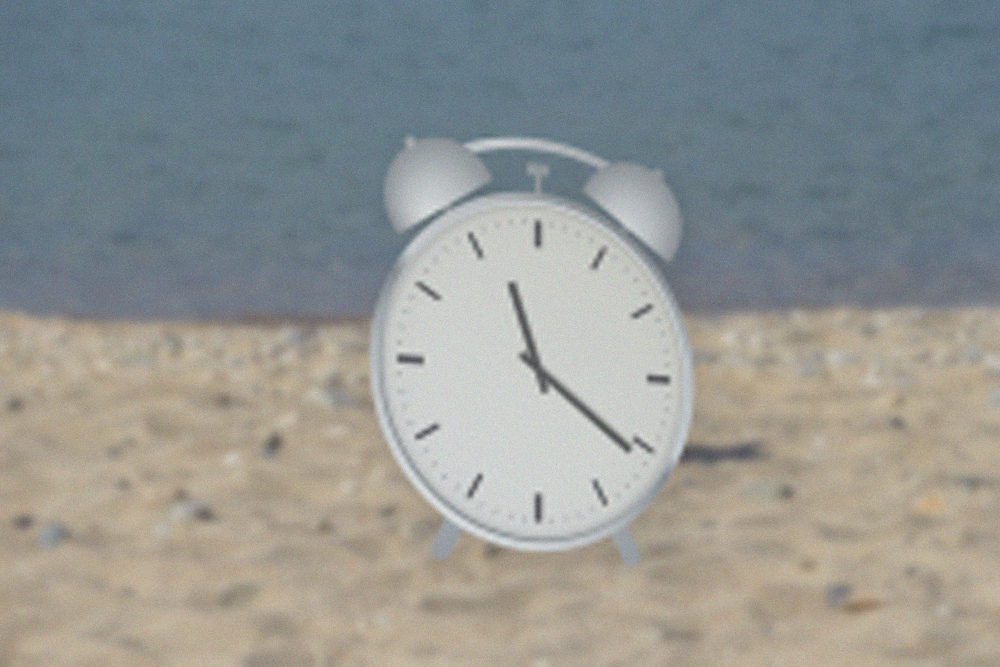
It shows 11h21
